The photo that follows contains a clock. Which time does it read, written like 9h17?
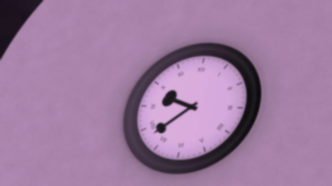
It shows 9h38
